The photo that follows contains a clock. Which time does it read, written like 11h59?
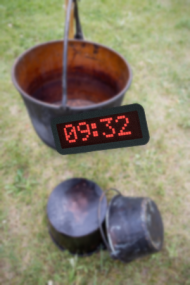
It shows 9h32
